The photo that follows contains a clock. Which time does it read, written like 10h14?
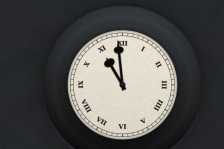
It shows 10h59
